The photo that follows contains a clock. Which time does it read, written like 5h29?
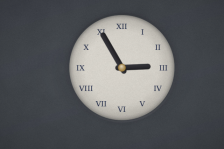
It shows 2h55
